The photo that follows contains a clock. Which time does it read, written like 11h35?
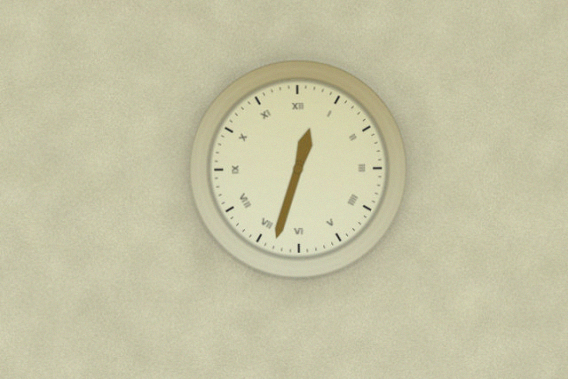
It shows 12h33
